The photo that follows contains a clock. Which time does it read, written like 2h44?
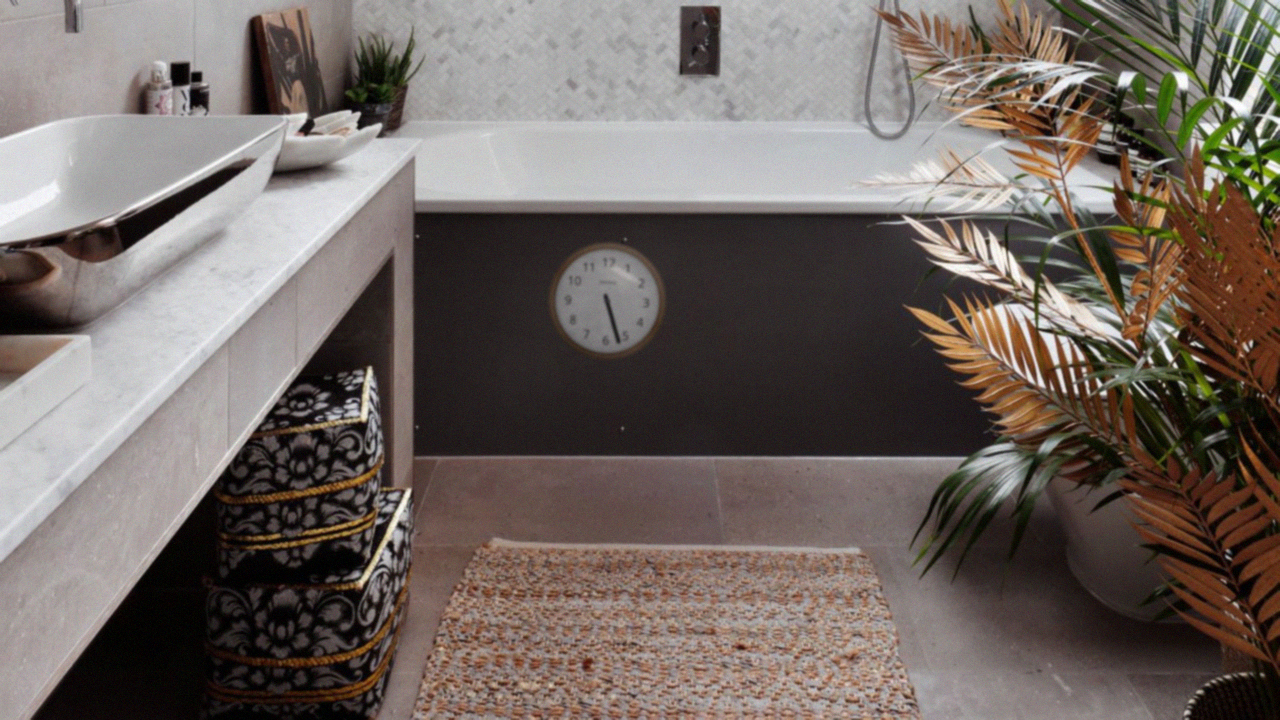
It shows 5h27
